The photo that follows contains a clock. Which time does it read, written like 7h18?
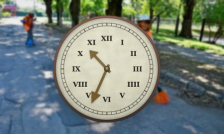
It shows 10h34
